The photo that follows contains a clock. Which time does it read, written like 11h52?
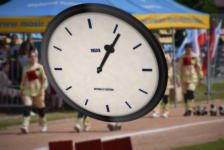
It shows 1h06
